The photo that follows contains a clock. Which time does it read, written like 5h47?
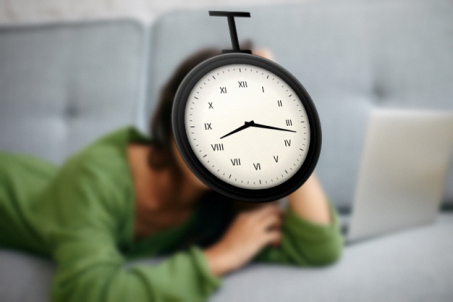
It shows 8h17
